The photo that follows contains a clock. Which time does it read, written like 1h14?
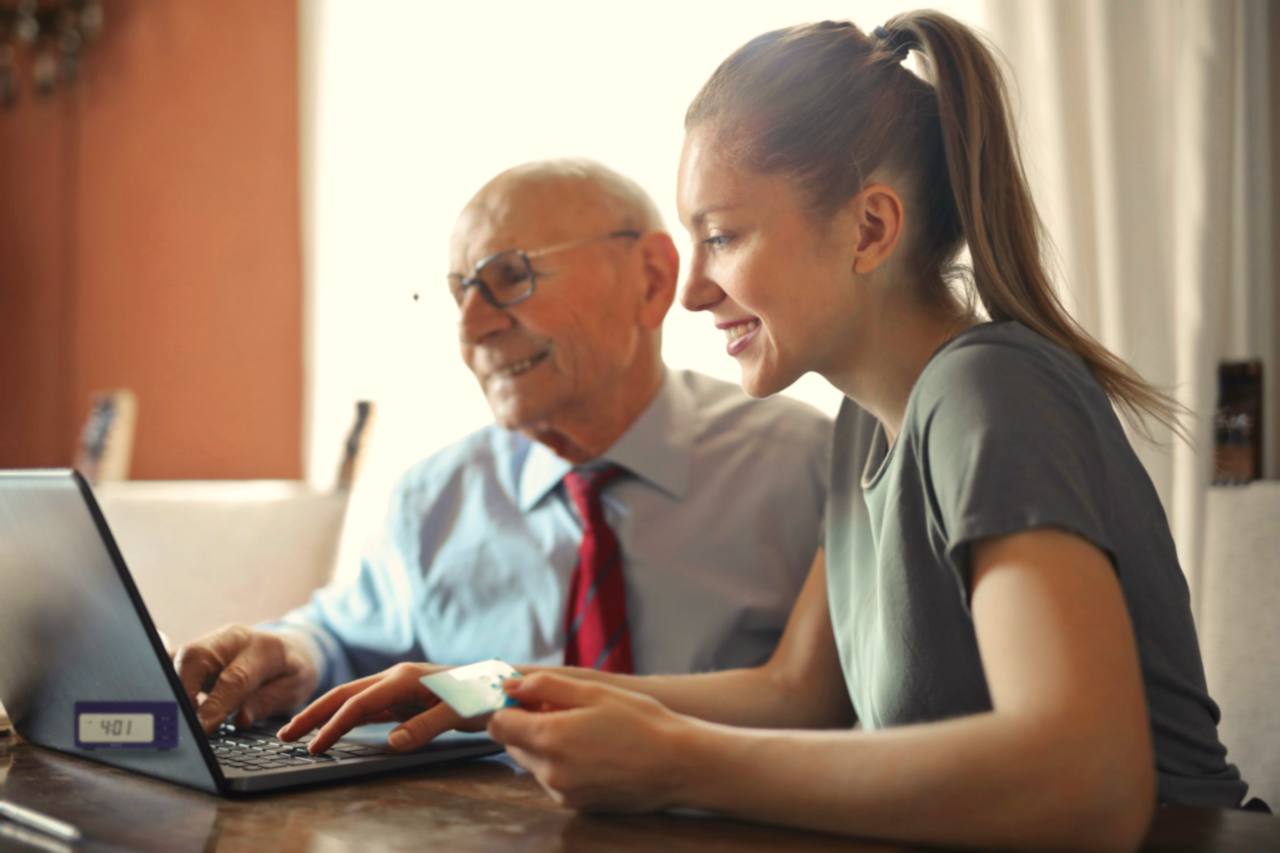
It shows 4h01
